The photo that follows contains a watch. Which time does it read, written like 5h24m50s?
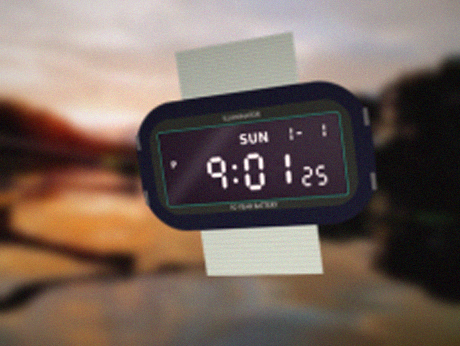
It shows 9h01m25s
